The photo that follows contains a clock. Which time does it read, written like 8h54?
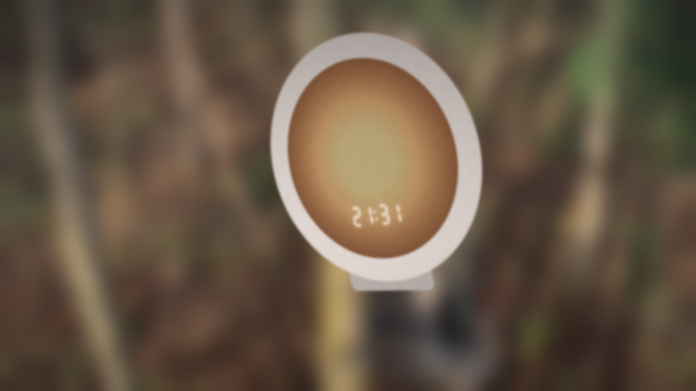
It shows 21h31
